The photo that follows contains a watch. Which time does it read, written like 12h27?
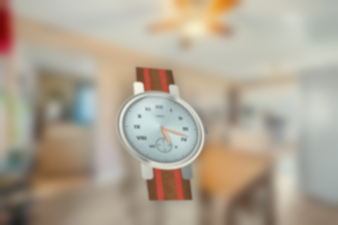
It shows 5h18
